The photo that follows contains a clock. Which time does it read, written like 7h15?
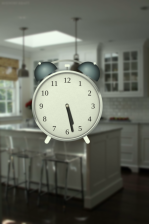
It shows 5h28
